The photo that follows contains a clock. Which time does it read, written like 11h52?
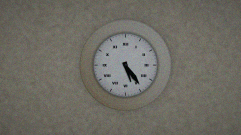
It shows 5h24
